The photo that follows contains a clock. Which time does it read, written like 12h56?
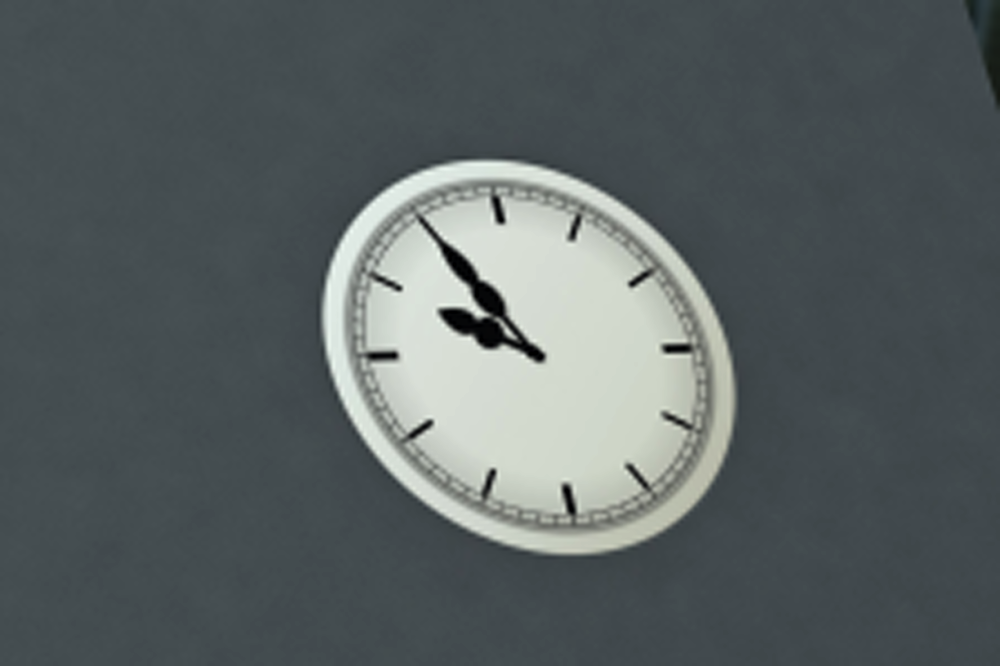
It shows 9h55
